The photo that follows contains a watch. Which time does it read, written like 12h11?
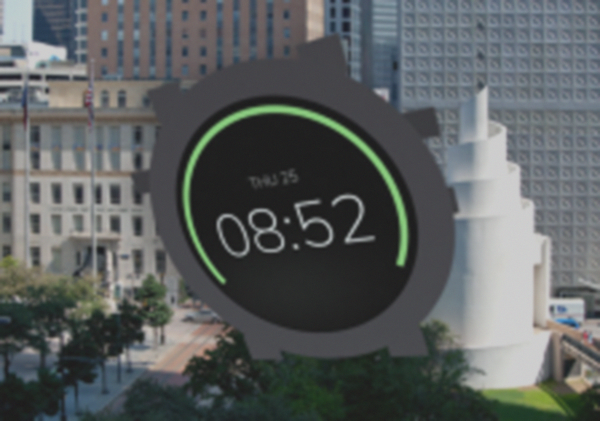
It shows 8h52
